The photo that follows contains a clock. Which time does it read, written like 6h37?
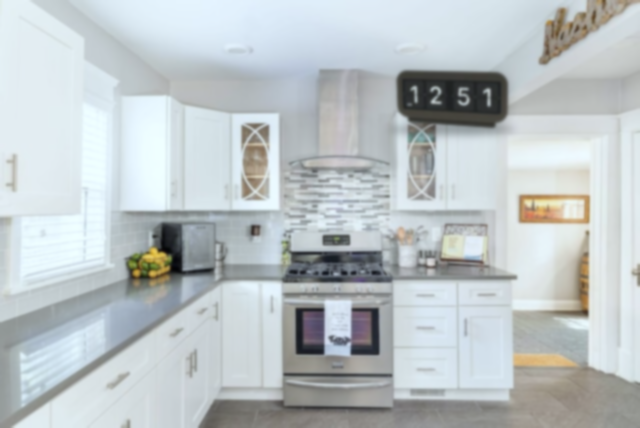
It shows 12h51
